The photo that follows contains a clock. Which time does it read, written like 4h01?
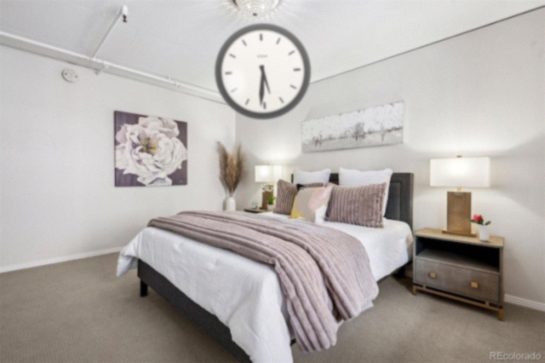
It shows 5h31
